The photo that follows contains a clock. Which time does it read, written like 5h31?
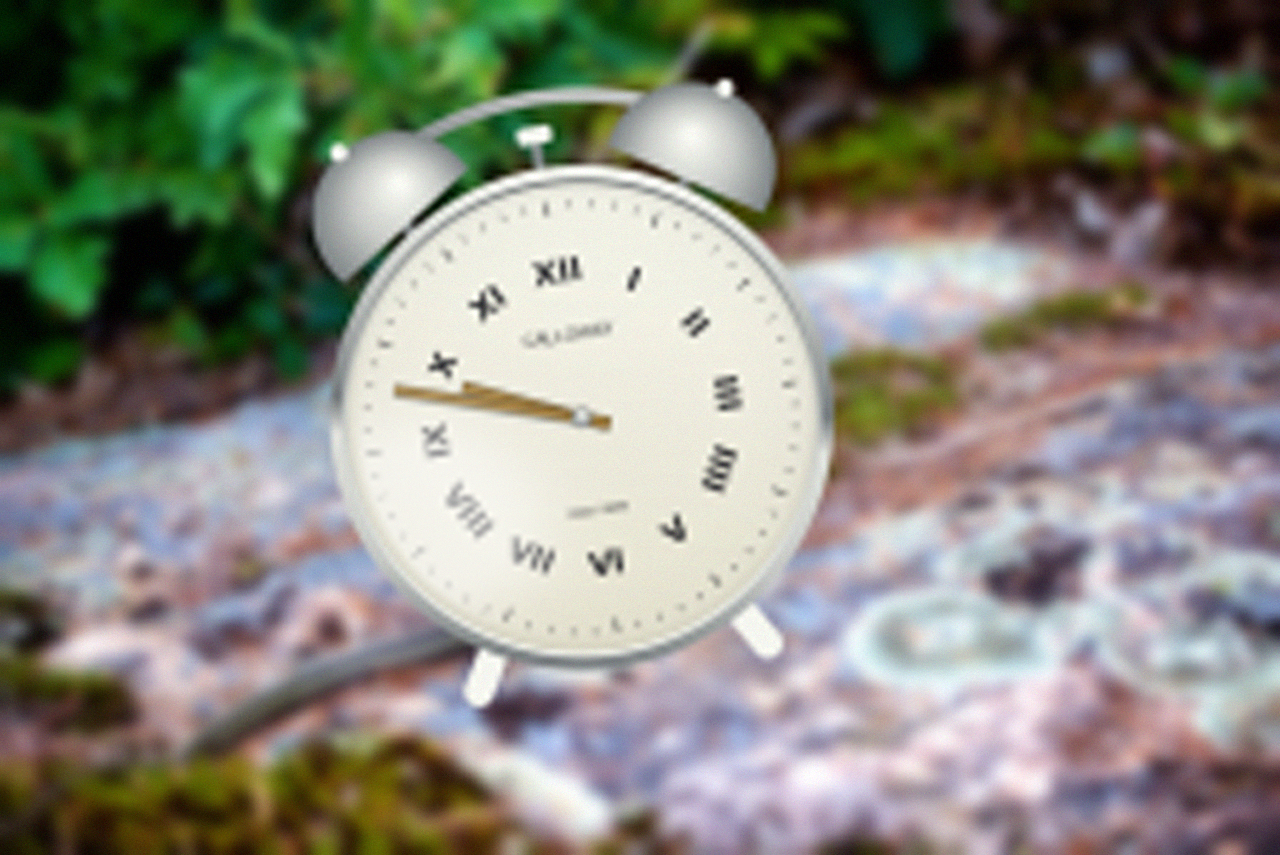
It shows 9h48
